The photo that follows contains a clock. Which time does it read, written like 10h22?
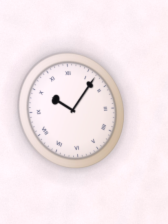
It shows 10h07
